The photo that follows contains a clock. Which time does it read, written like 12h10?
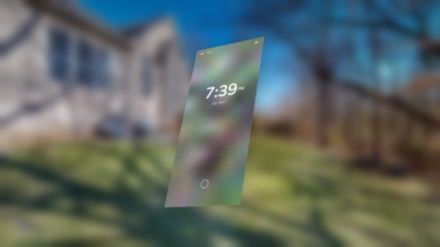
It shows 7h39
